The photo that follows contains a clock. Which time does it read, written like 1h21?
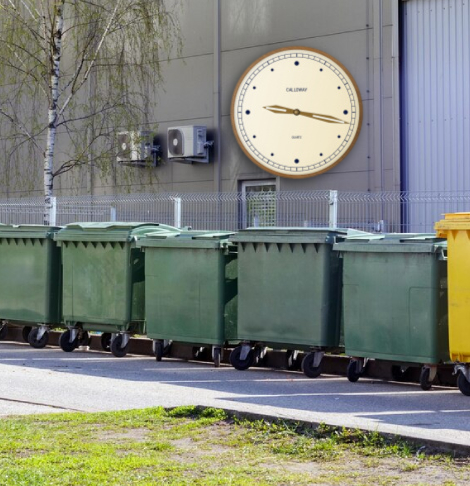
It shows 9h17
